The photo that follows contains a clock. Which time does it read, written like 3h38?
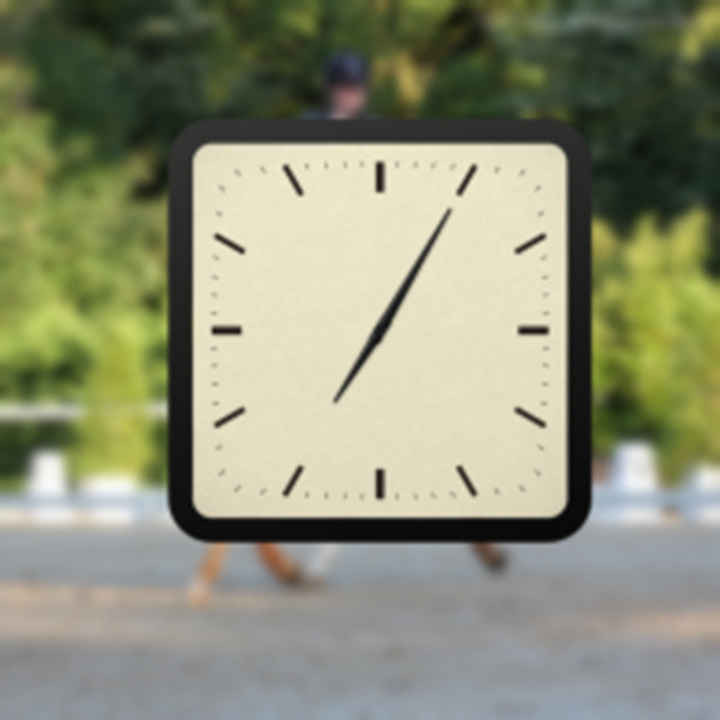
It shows 7h05
